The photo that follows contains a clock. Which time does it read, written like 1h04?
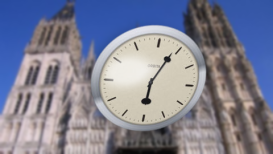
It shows 6h04
